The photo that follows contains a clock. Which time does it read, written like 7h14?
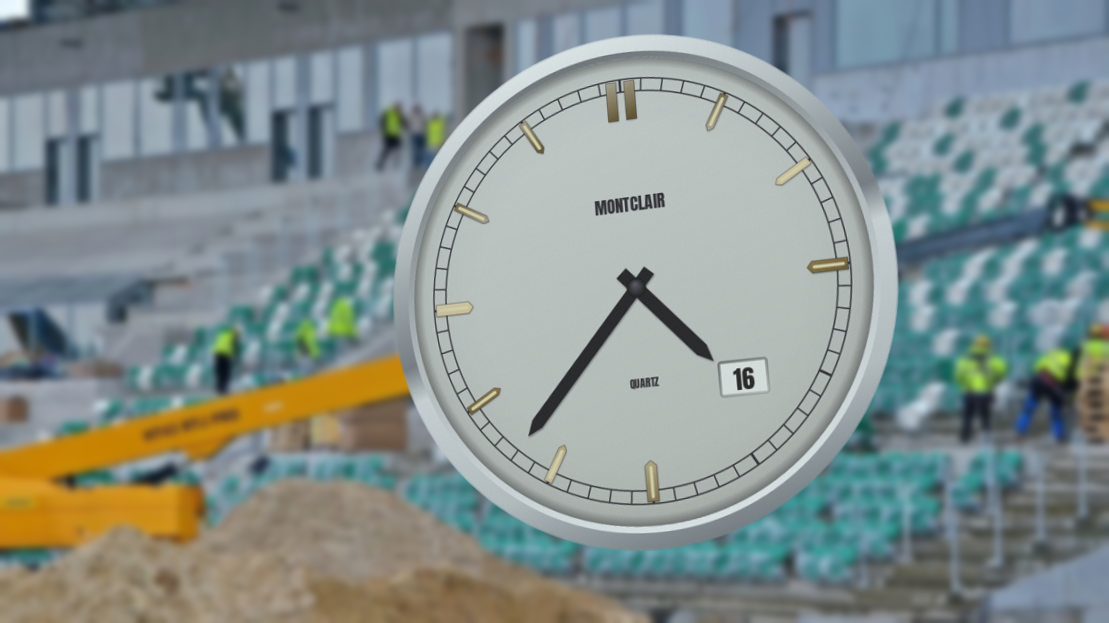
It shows 4h37
